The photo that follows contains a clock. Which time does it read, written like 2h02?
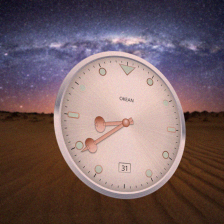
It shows 8h39
